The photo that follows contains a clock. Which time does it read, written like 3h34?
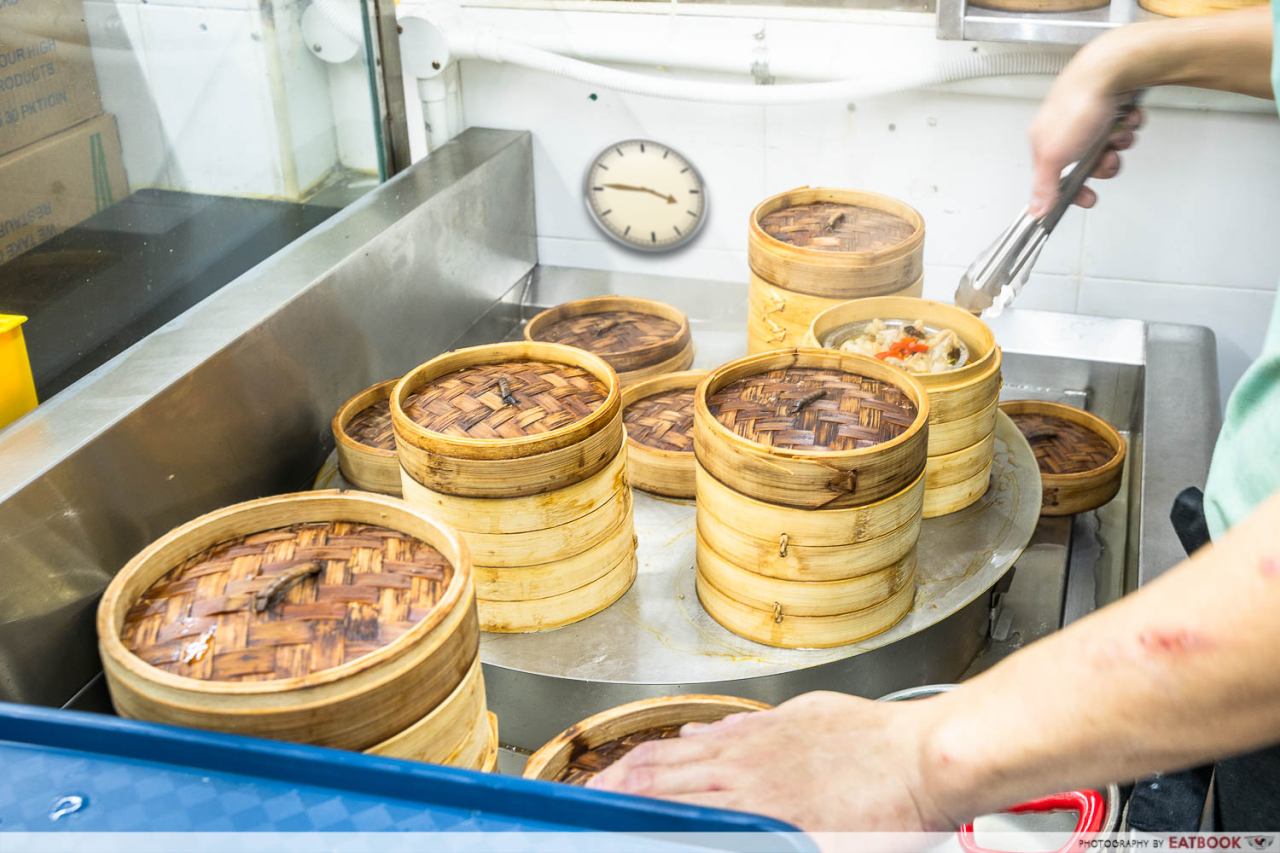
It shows 3h46
